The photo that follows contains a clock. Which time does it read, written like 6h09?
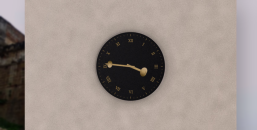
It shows 3h46
